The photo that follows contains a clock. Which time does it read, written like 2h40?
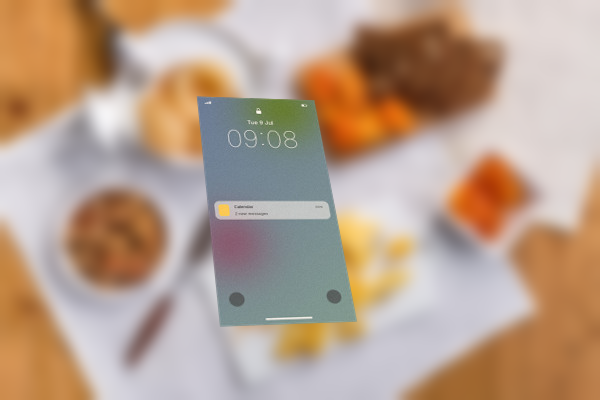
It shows 9h08
